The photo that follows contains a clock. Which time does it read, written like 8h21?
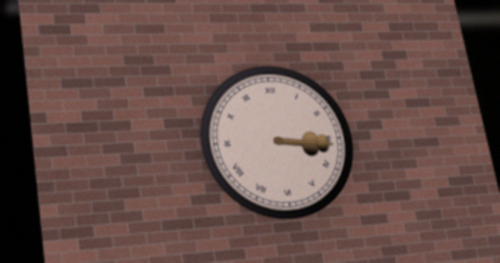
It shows 3h16
